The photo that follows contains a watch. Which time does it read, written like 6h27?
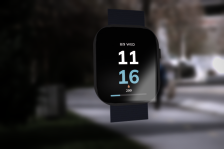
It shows 11h16
